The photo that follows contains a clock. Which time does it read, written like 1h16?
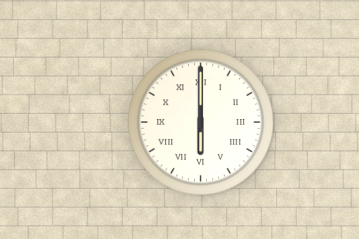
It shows 6h00
